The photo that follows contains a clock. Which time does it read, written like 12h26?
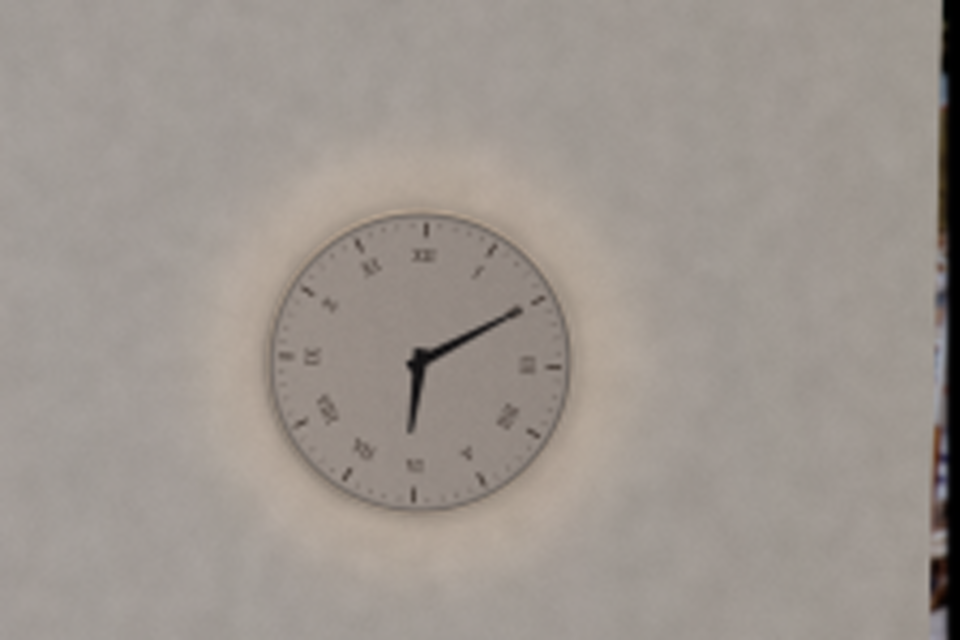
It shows 6h10
